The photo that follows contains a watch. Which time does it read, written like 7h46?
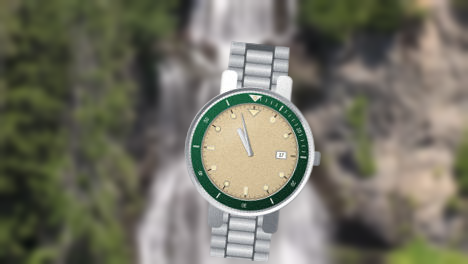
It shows 10h57
